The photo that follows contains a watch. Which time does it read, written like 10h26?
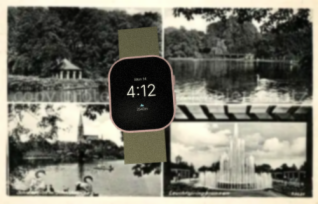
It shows 4h12
